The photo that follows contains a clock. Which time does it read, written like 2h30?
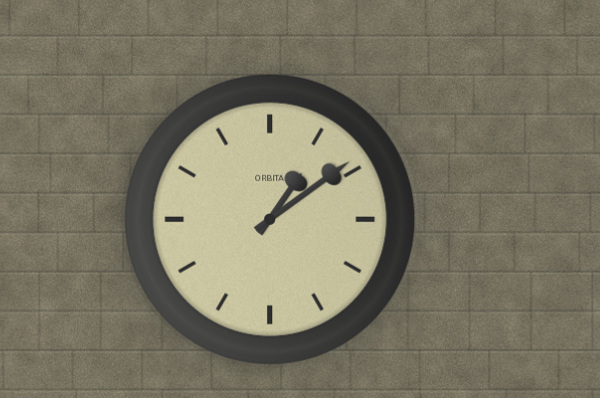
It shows 1h09
